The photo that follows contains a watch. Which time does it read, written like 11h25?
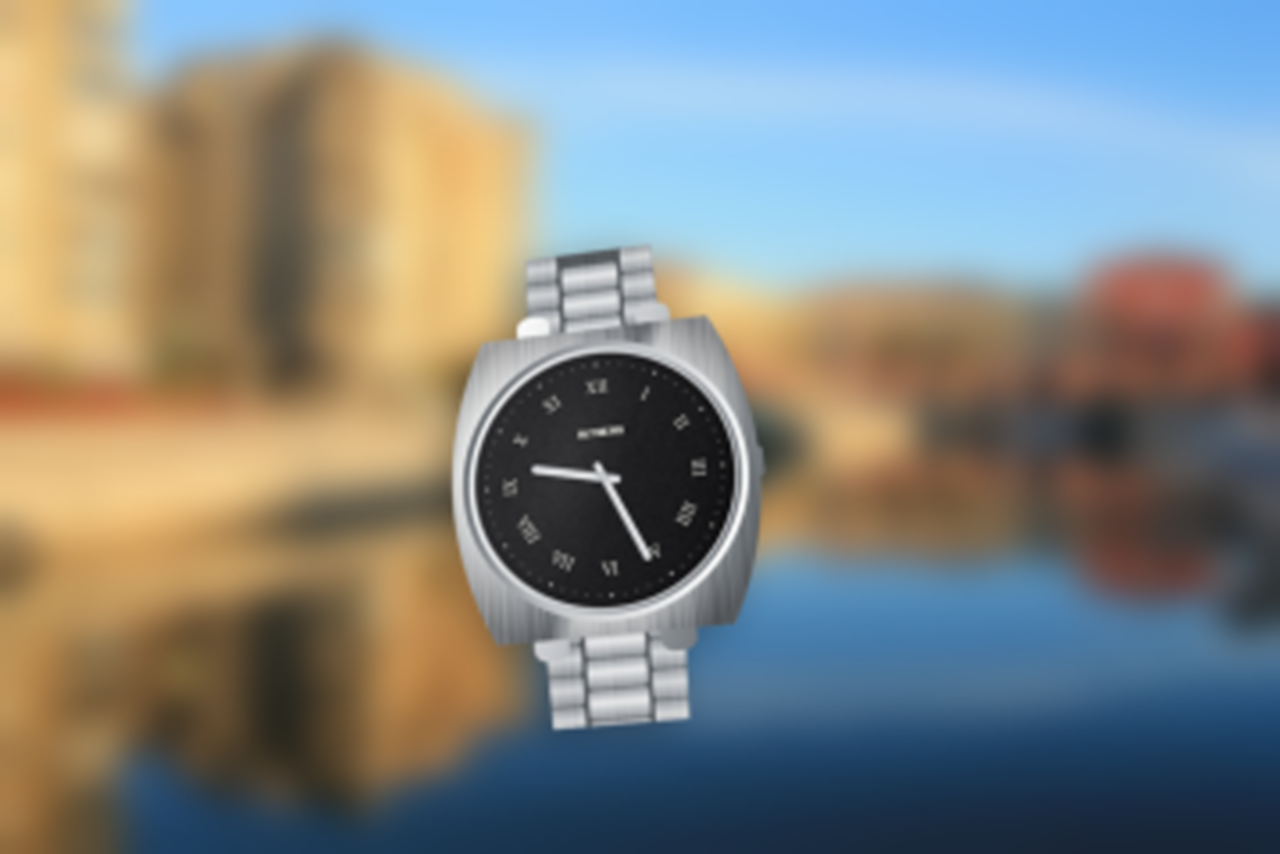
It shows 9h26
